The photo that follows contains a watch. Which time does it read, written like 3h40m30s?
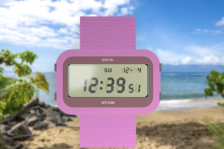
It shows 12h39m51s
